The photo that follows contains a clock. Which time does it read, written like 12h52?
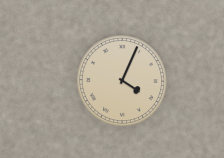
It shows 4h04
